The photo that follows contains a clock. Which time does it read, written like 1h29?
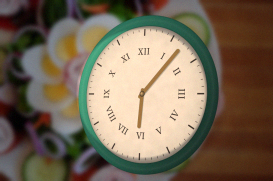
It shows 6h07
